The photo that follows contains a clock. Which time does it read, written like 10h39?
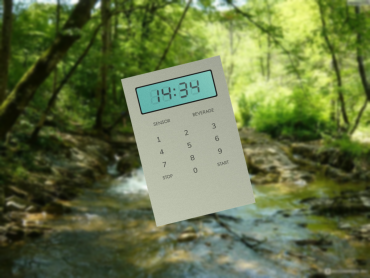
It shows 14h34
